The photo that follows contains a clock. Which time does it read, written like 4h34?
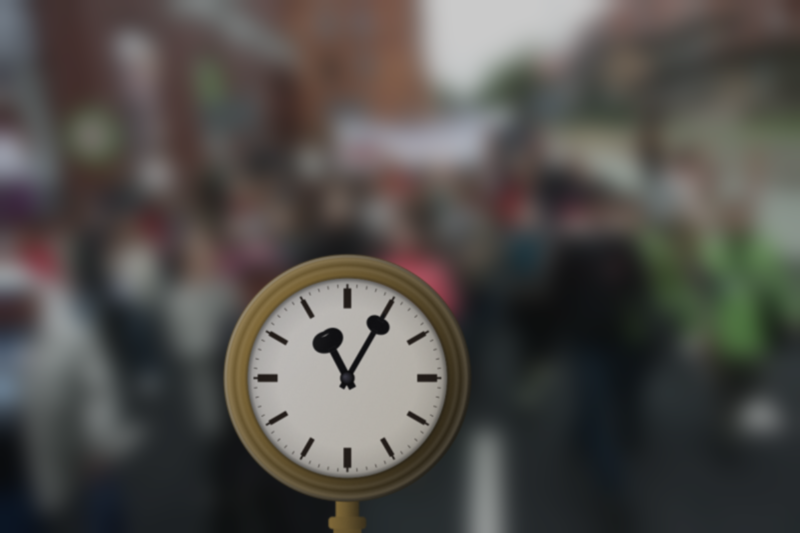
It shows 11h05
